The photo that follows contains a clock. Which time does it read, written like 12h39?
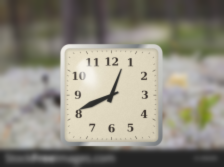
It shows 12h41
